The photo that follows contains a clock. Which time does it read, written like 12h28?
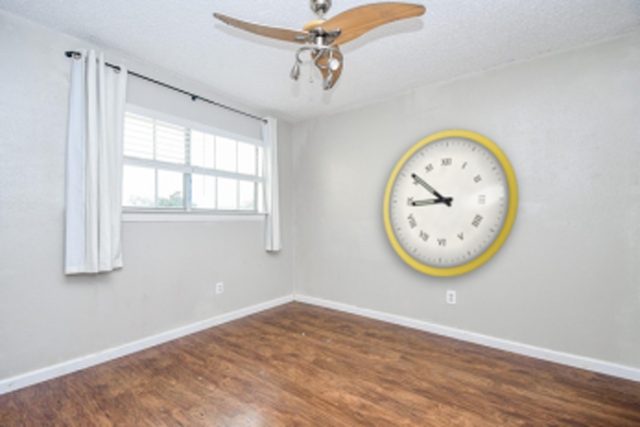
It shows 8h51
